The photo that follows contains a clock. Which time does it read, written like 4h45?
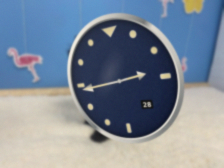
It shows 2h44
